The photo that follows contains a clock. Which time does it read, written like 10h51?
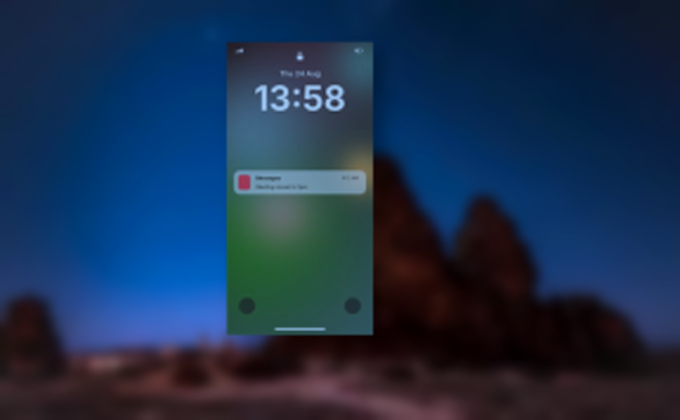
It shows 13h58
